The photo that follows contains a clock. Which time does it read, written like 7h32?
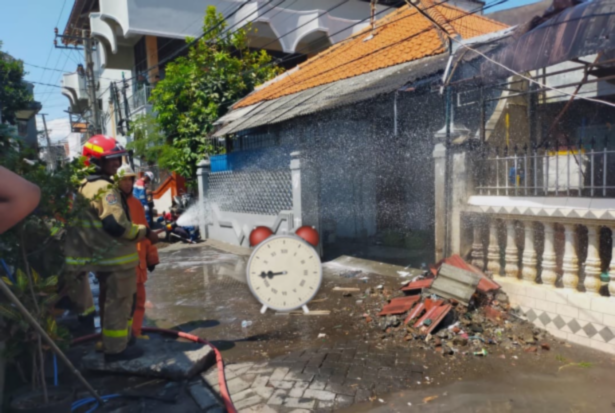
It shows 8h44
